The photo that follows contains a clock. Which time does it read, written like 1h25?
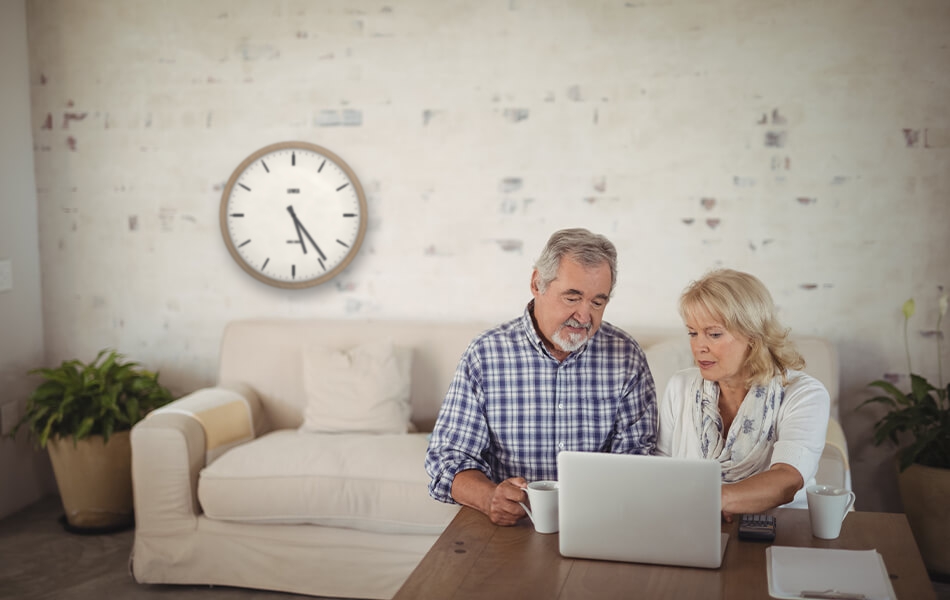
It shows 5h24
